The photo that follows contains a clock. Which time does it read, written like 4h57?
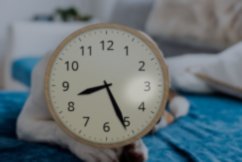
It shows 8h26
